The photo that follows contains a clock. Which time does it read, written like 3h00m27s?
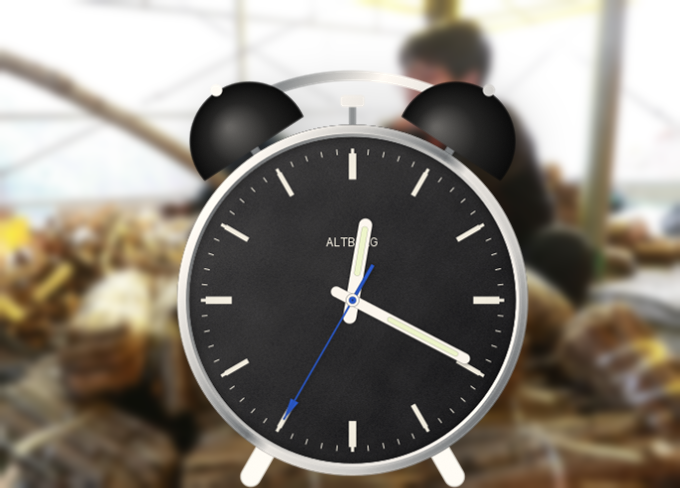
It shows 12h19m35s
